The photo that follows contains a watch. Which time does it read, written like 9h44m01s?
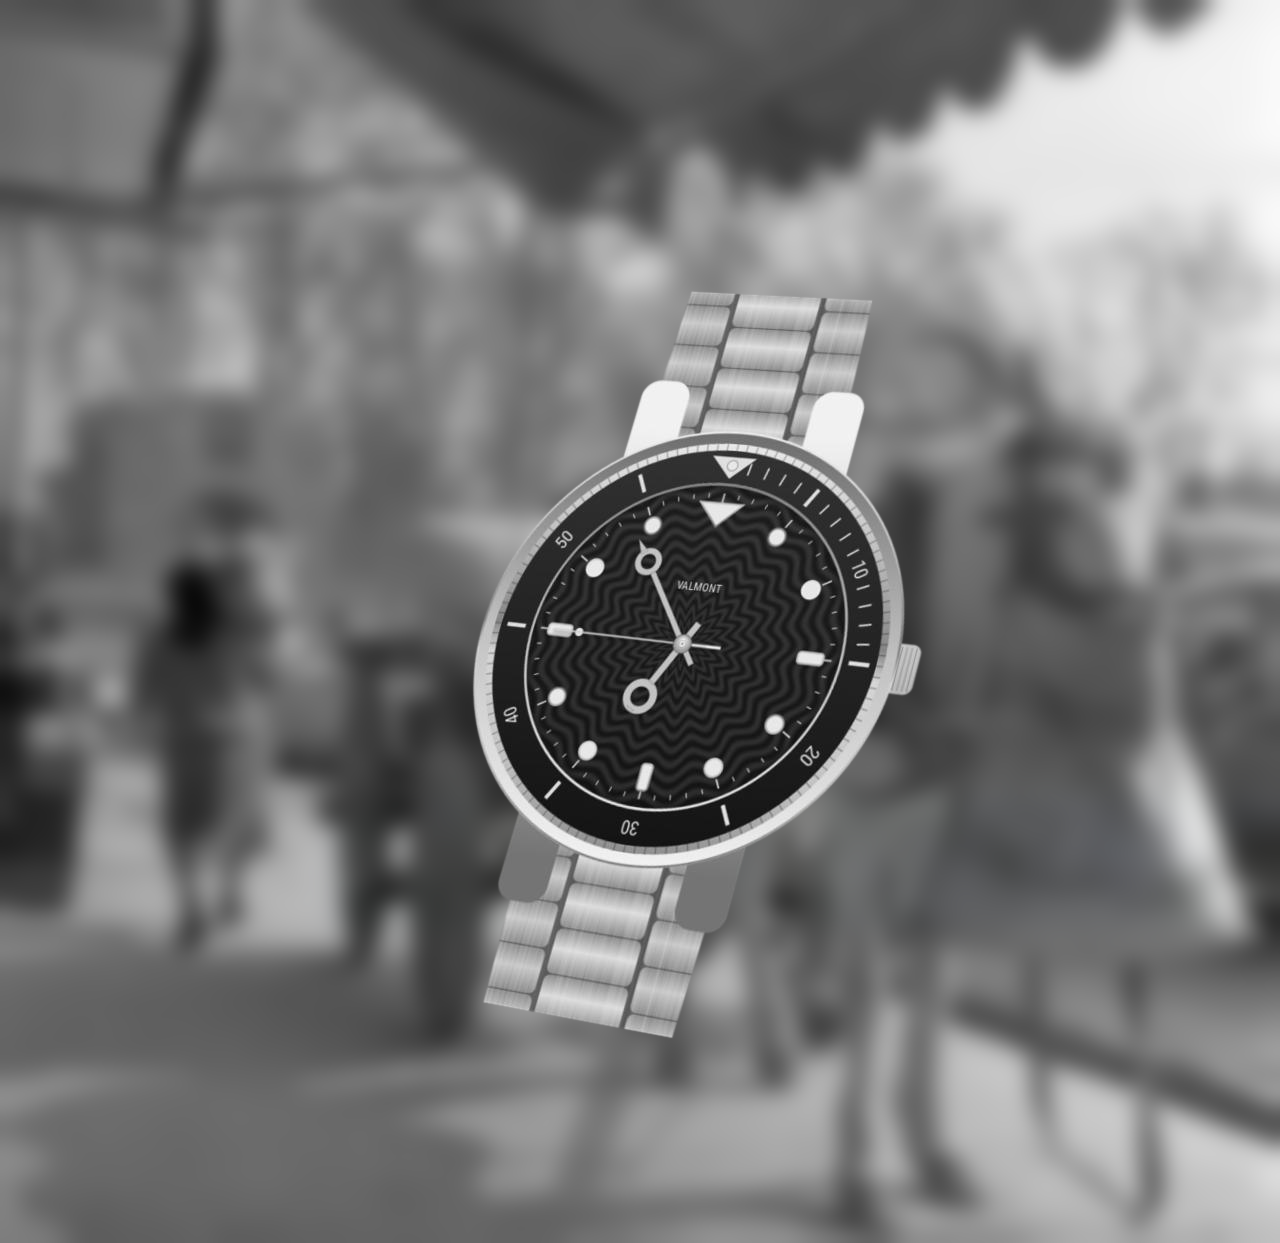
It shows 6h53m45s
